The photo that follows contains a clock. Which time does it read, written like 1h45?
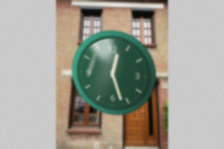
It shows 12h27
